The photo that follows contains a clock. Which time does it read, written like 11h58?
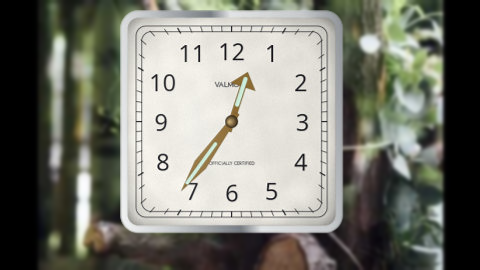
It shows 12h36
